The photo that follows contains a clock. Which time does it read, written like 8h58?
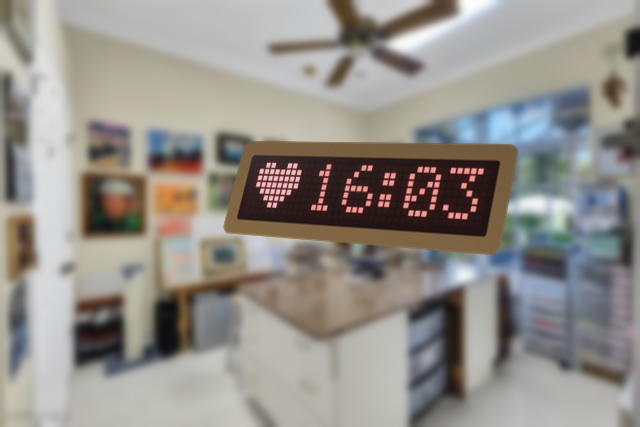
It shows 16h03
